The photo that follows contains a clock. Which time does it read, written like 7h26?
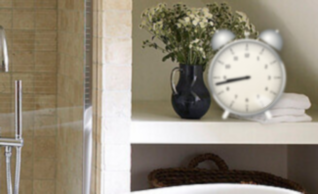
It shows 8h43
